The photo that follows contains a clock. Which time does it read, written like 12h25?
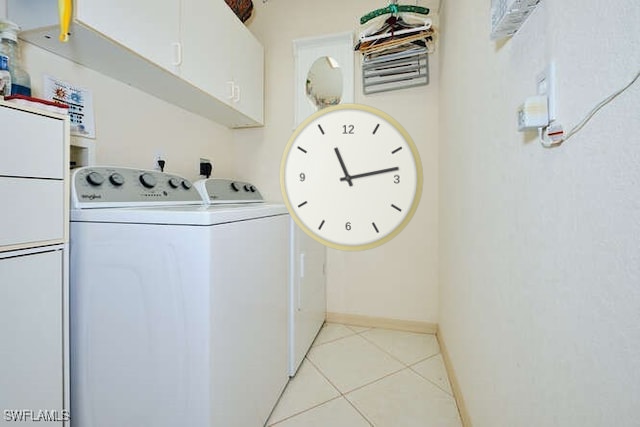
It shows 11h13
